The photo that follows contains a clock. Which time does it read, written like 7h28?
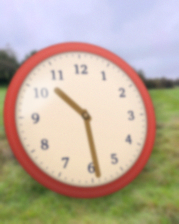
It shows 10h29
